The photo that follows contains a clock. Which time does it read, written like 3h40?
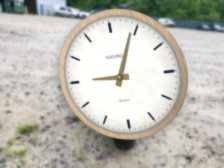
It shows 9h04
